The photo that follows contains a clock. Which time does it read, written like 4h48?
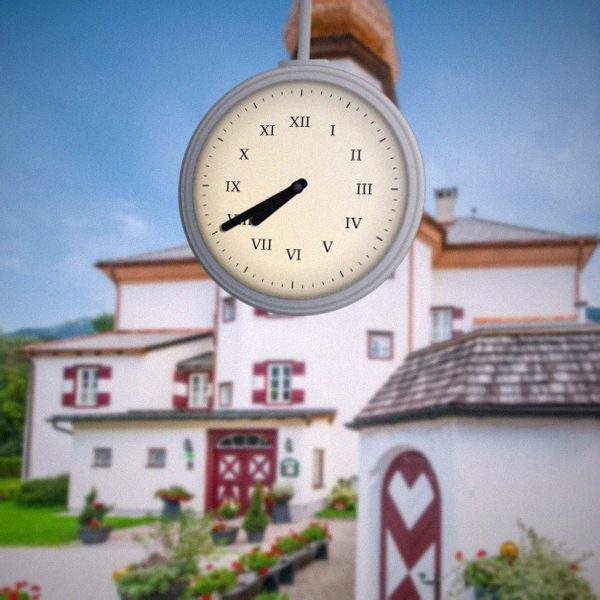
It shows 7h40
